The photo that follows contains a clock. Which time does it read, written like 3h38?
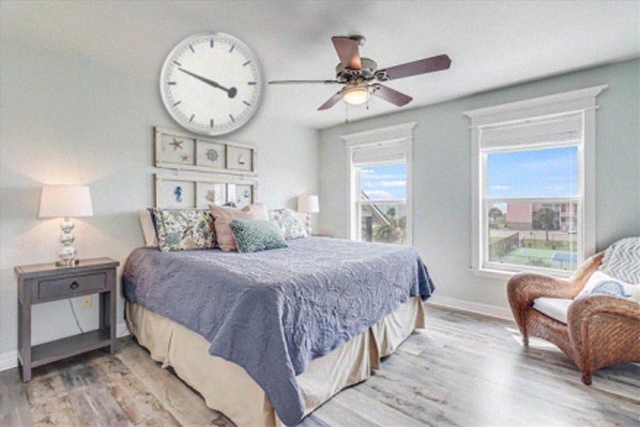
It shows 3h49
